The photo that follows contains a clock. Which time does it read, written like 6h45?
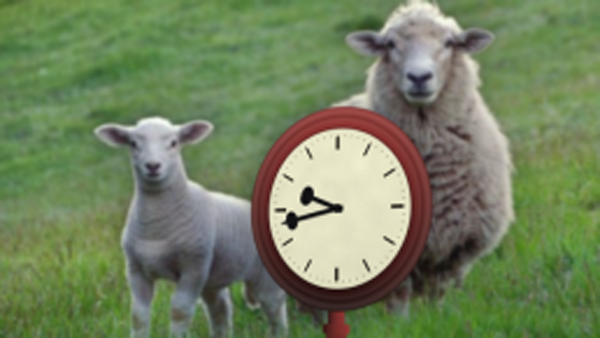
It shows 9h43
